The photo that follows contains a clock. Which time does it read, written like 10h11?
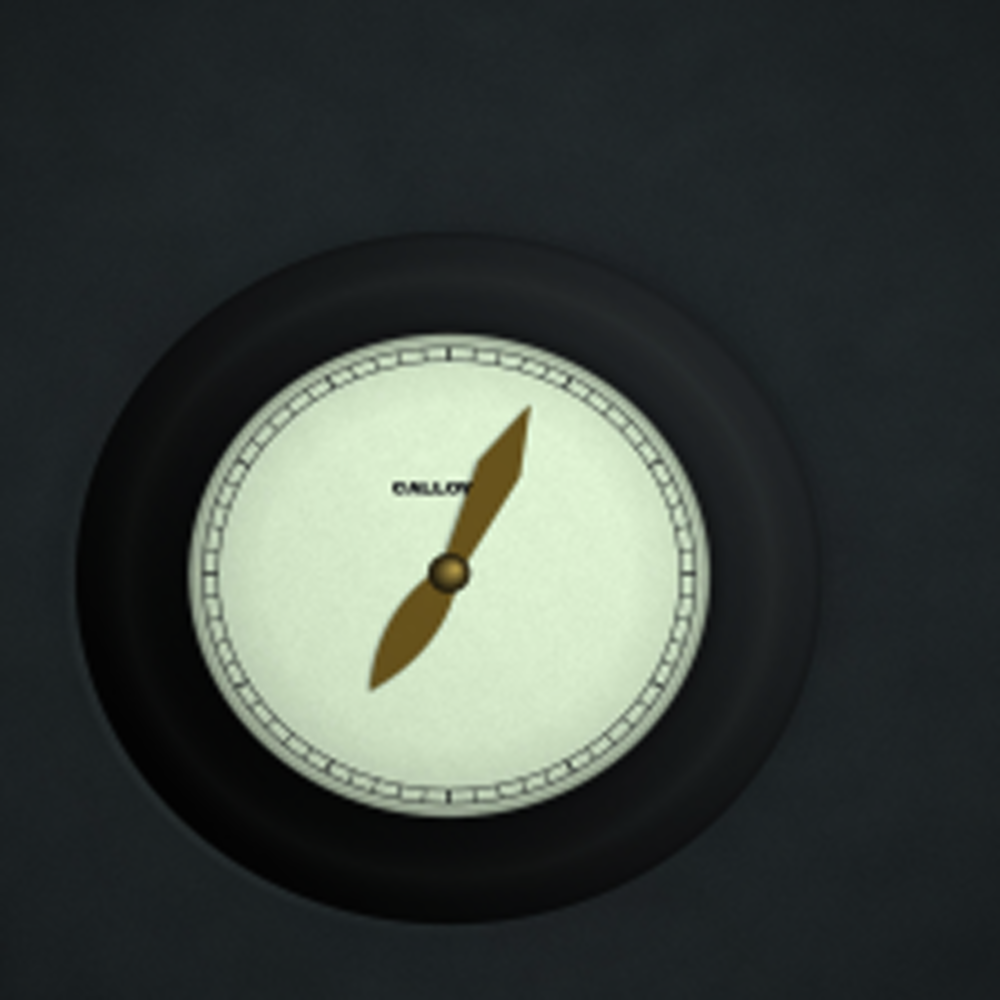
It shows 7h04
